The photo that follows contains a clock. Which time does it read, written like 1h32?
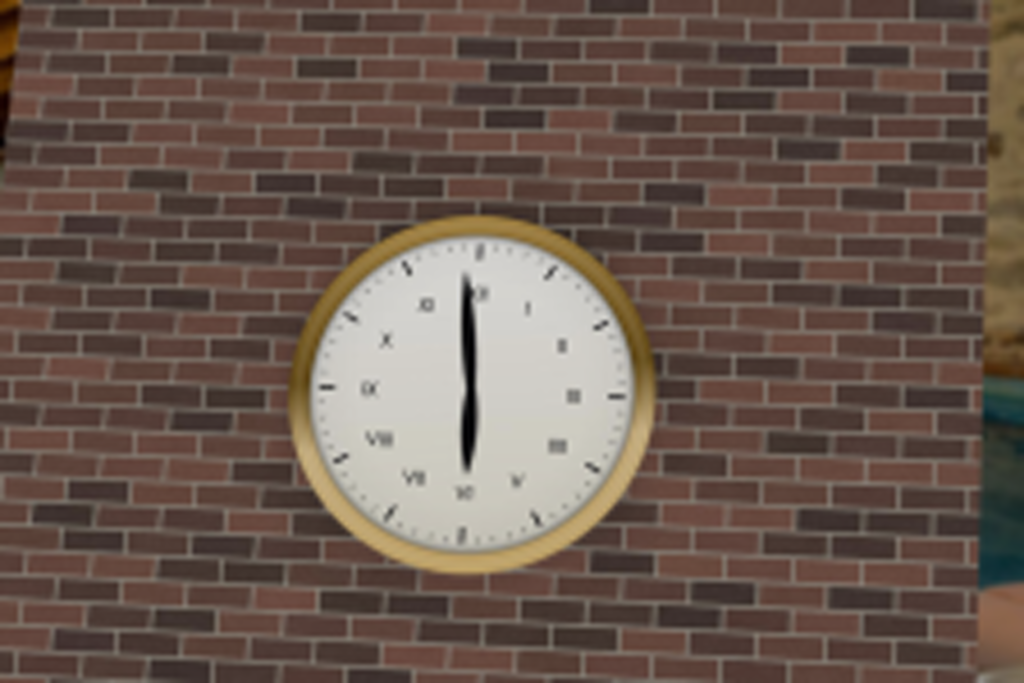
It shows 5h59
